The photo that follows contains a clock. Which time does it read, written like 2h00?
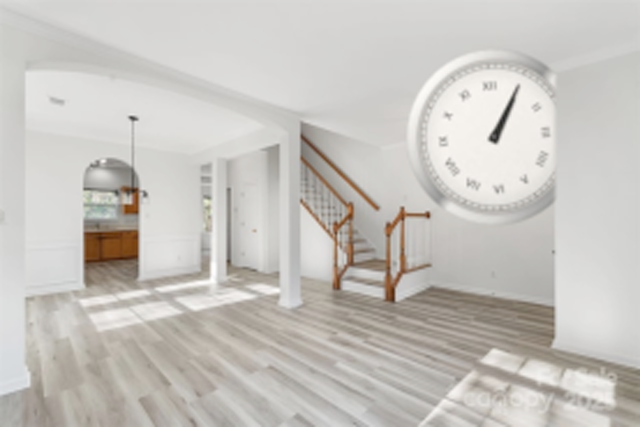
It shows 1h05
